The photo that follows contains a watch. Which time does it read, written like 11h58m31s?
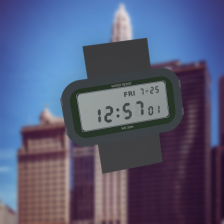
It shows 12h57m01s
